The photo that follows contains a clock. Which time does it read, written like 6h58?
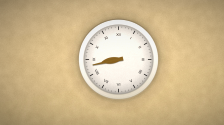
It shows 8h43
